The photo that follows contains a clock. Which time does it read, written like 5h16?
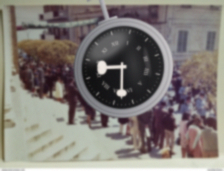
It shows 9h33
